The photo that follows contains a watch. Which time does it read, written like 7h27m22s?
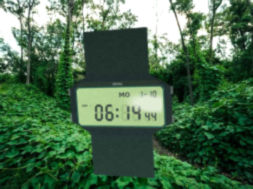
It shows 6h14m44s
